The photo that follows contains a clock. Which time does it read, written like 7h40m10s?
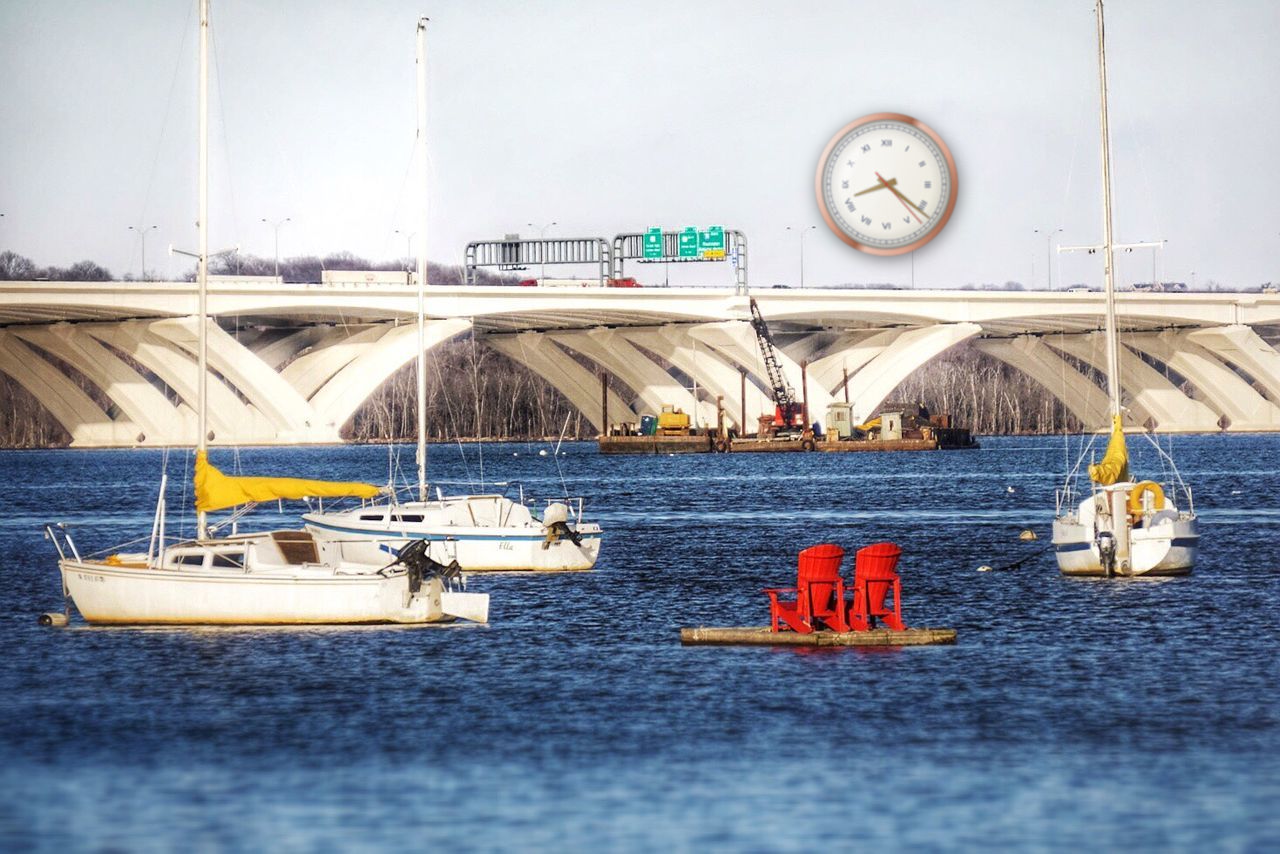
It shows 8h21m23s
